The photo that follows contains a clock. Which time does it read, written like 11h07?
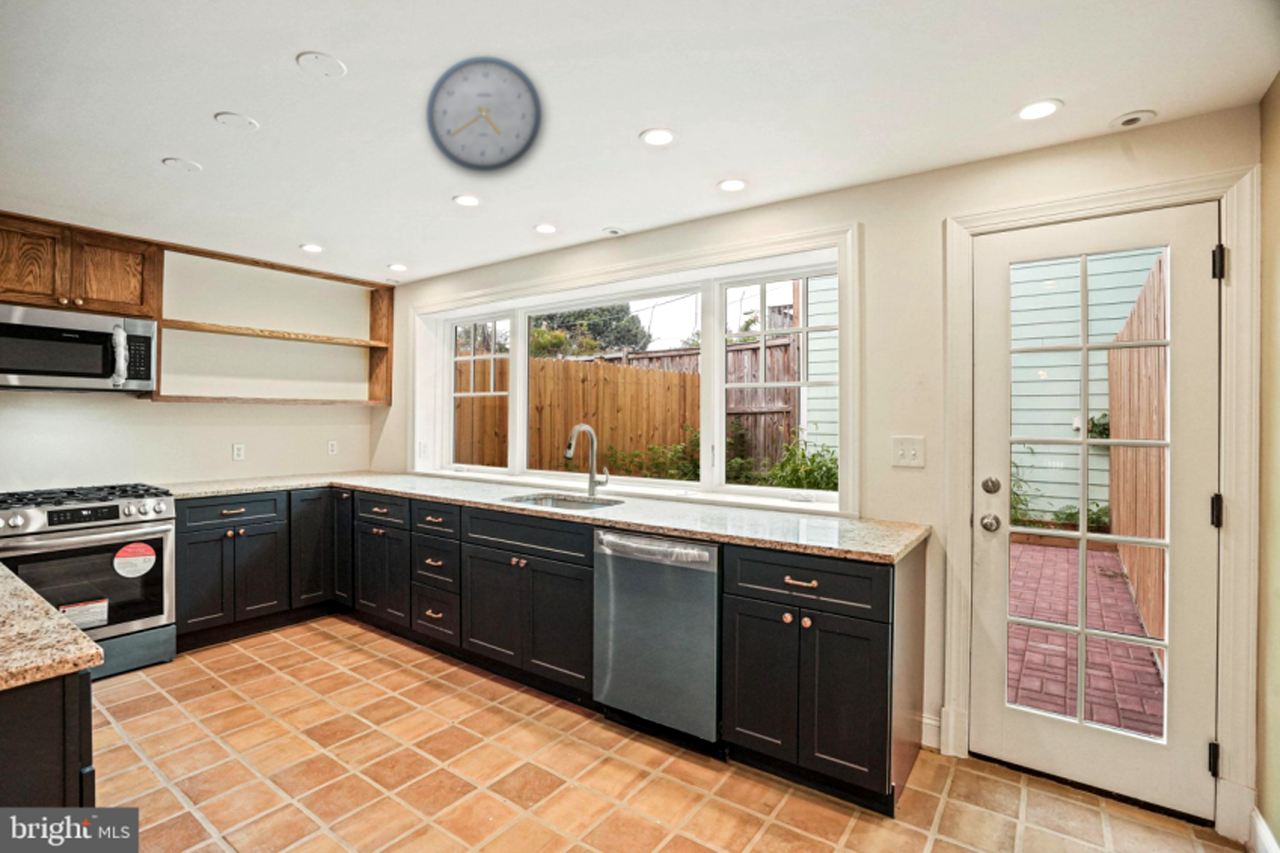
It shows 4h39
